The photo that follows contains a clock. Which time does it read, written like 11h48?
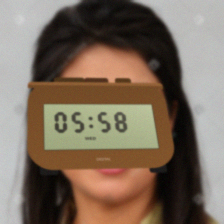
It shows 5h58
